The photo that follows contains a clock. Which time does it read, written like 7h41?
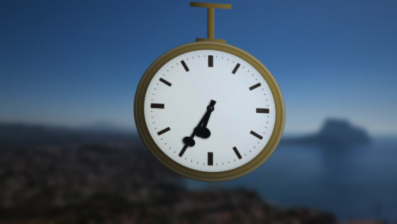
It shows 6h35
